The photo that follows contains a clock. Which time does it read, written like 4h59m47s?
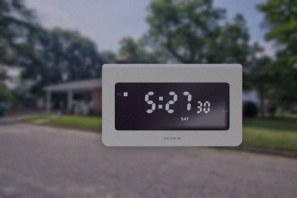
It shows 5h27m30s
